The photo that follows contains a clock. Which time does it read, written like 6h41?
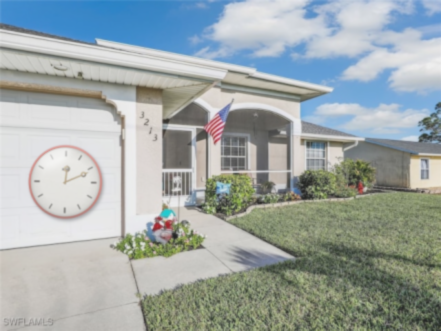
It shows 12h11
